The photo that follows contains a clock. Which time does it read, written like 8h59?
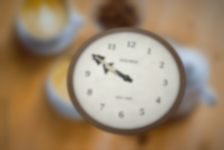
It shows 9h50
